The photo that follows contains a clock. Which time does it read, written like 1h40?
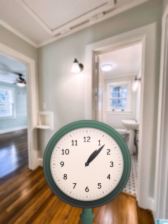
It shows 1h07
